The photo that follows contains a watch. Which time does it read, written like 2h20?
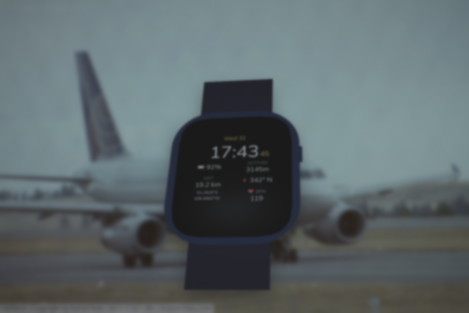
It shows 17h43
